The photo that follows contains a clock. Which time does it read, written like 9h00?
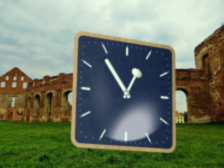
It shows 12h54
